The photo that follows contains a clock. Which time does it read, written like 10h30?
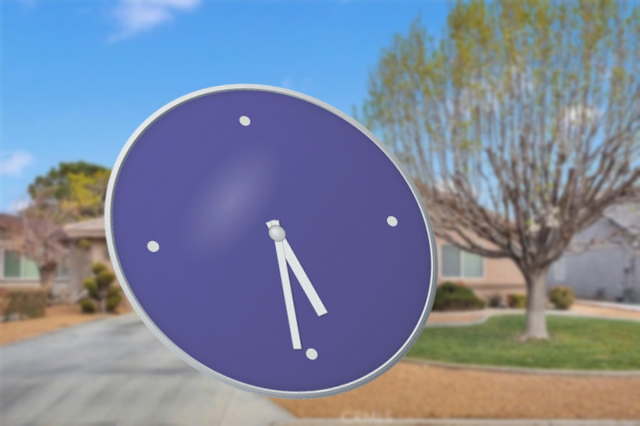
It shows 5h31
